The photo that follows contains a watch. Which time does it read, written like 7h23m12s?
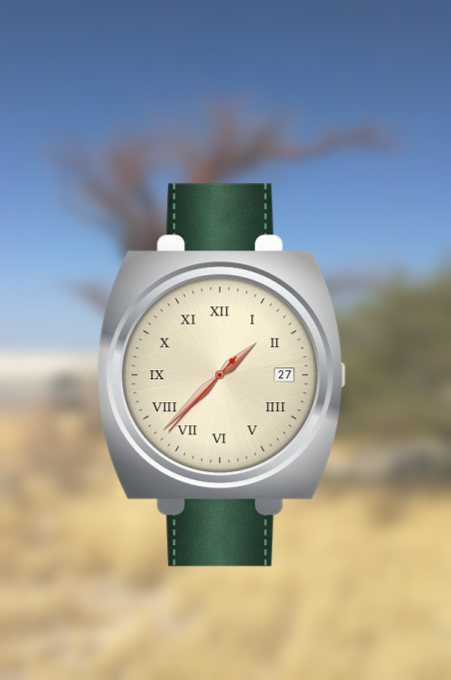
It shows 1h37m37s
